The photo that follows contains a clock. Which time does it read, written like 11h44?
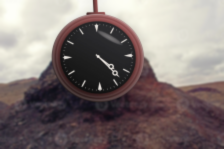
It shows 4h23
